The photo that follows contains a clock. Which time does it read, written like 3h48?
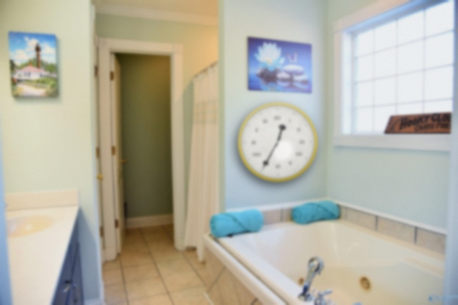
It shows 12h35
